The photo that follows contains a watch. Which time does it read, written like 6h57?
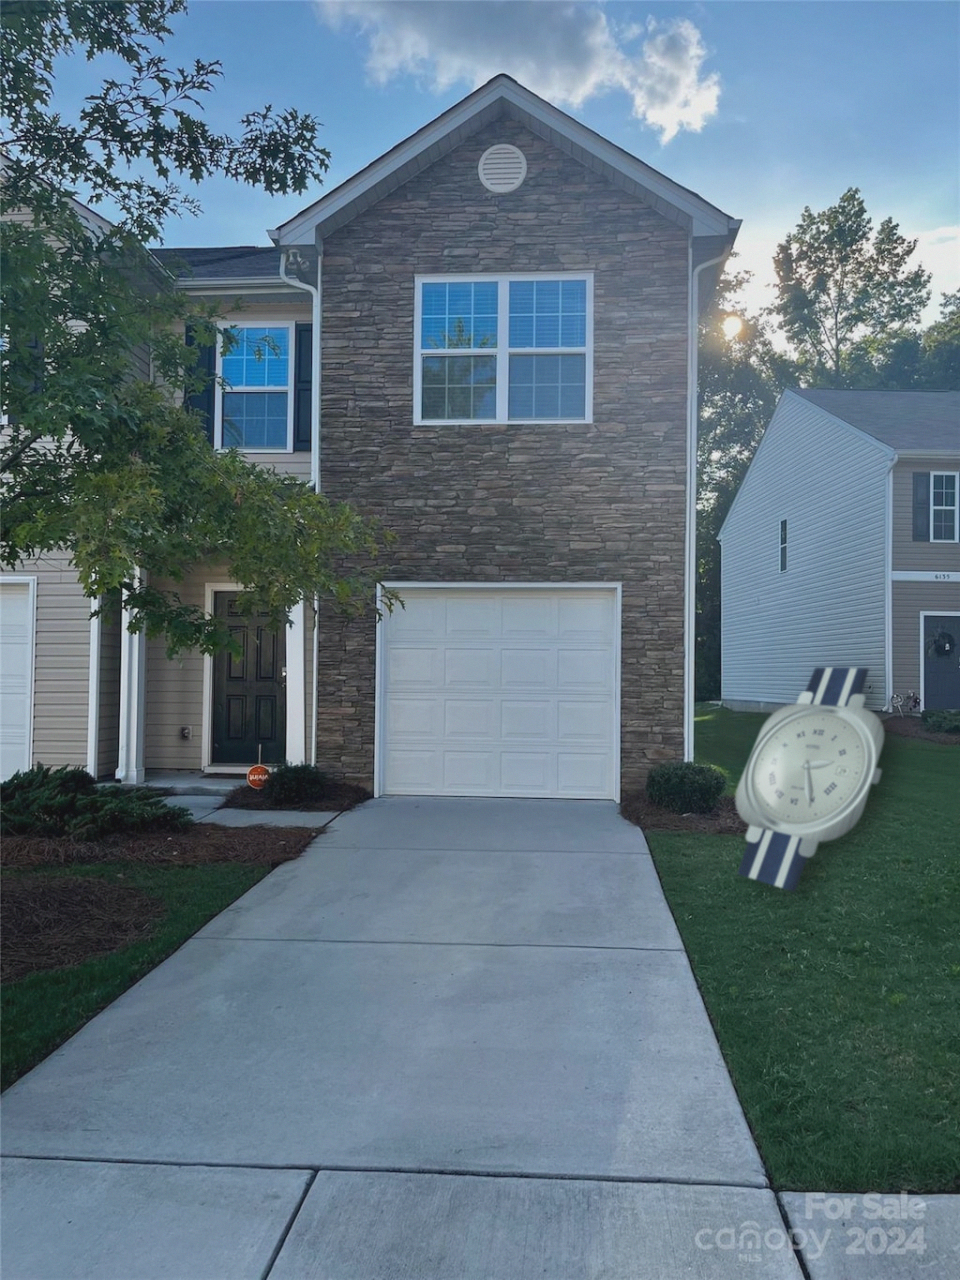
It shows 2h26
